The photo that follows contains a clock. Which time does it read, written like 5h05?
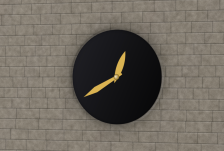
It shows 12h40
